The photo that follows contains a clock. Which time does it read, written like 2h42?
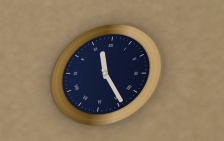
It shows 11h24
